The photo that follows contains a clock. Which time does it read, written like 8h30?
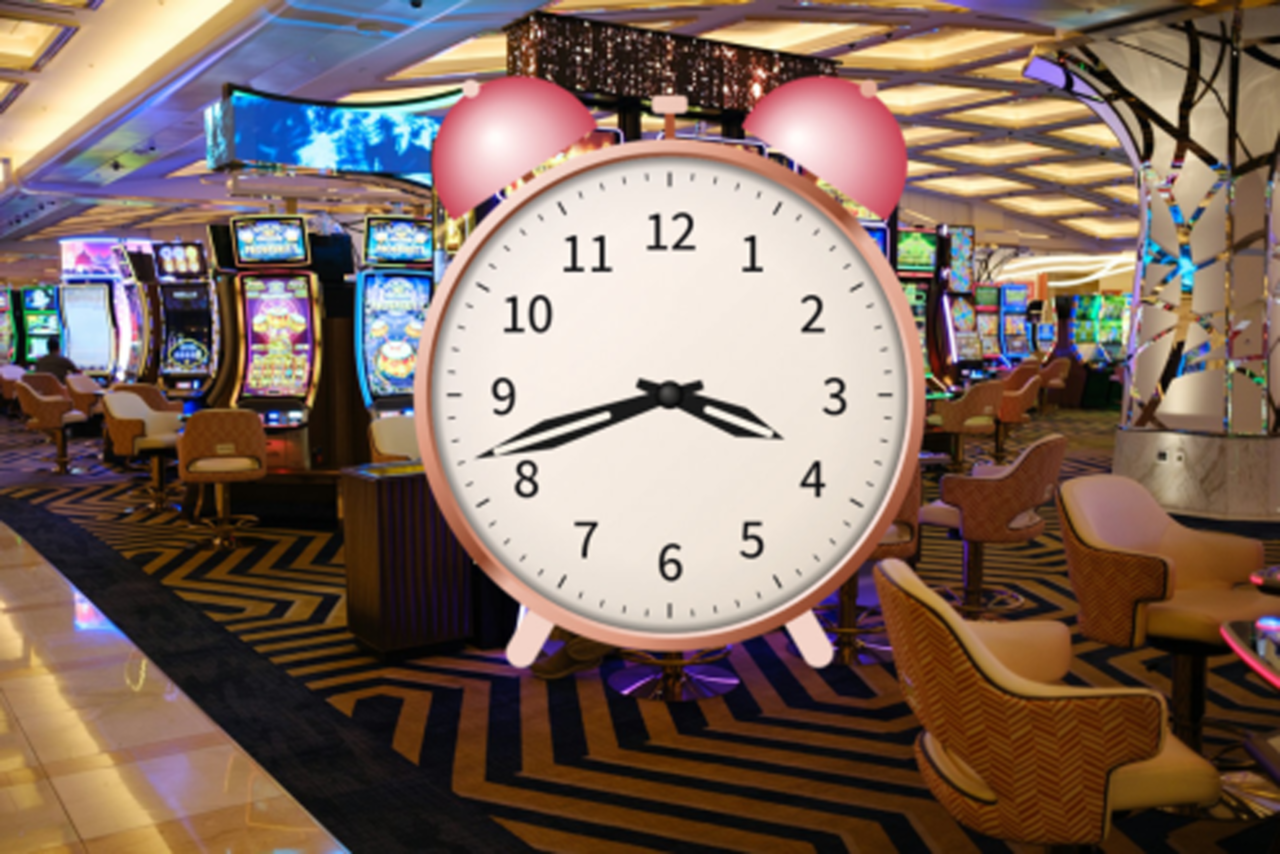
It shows 3h42
